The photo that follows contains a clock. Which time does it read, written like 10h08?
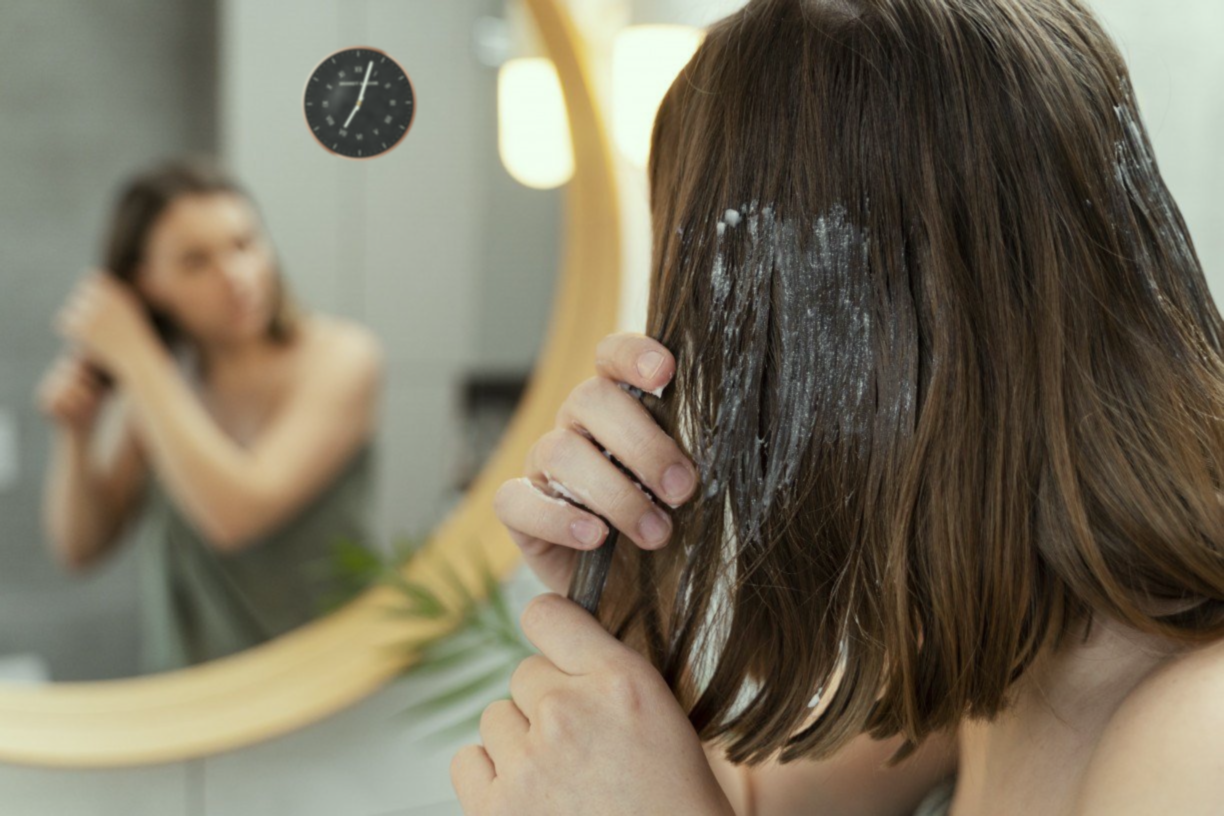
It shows 7h03
